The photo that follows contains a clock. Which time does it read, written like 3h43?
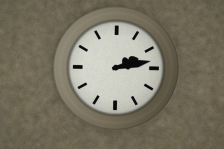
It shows 2h13
